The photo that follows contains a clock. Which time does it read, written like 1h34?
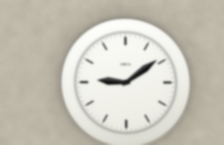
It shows 9h09
